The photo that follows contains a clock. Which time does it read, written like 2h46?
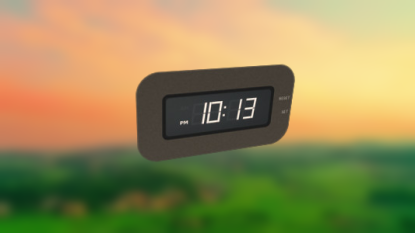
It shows 10h13
